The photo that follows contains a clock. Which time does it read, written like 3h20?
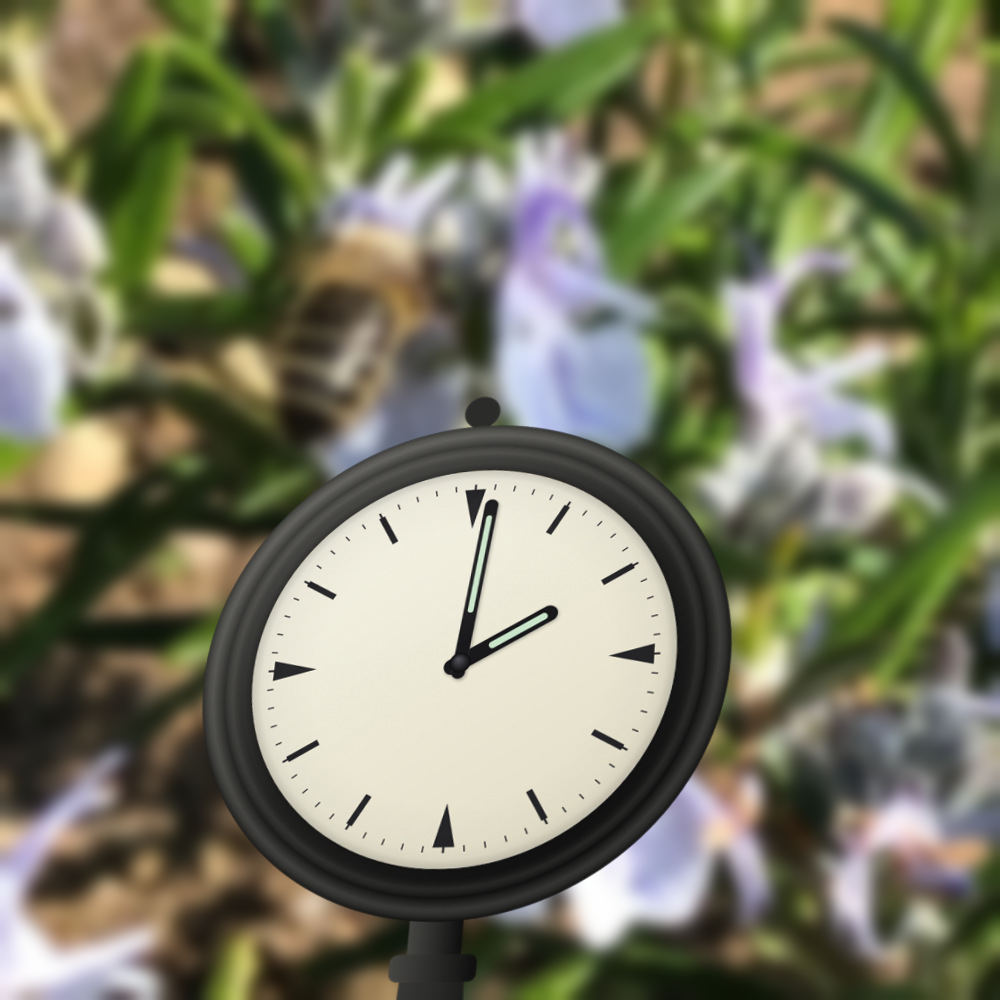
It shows 2h01
